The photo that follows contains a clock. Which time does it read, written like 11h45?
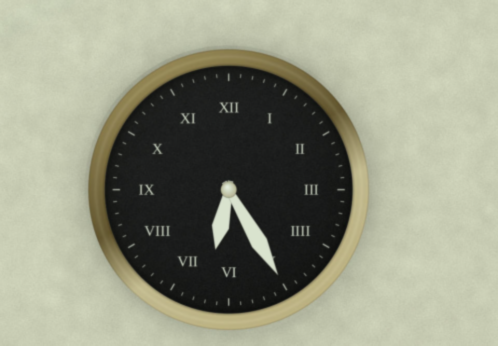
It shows 6h25
